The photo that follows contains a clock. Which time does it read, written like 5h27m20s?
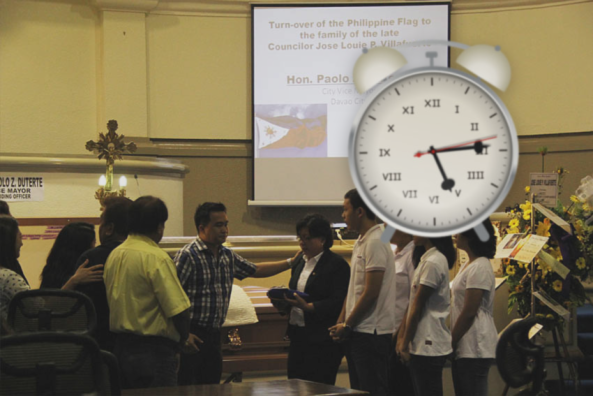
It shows 5h14m13s
